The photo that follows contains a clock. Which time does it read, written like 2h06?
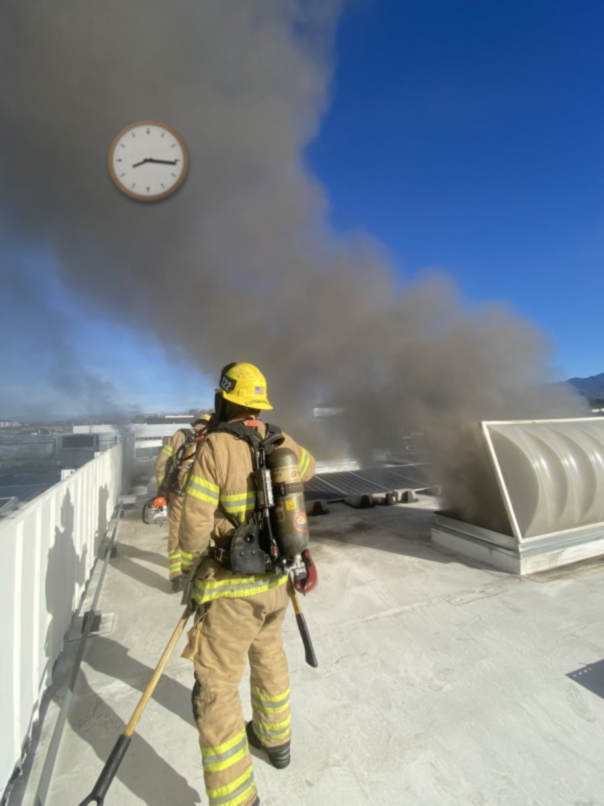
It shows 8h16
